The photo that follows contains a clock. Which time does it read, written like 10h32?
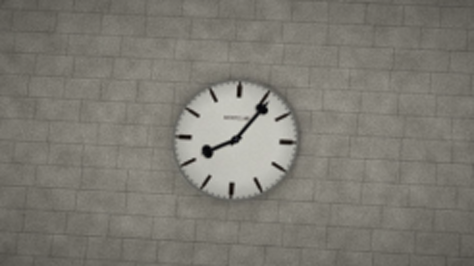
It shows 8h06
